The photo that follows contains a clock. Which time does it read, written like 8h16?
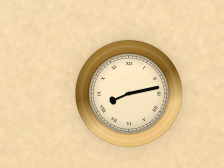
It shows 8h13
